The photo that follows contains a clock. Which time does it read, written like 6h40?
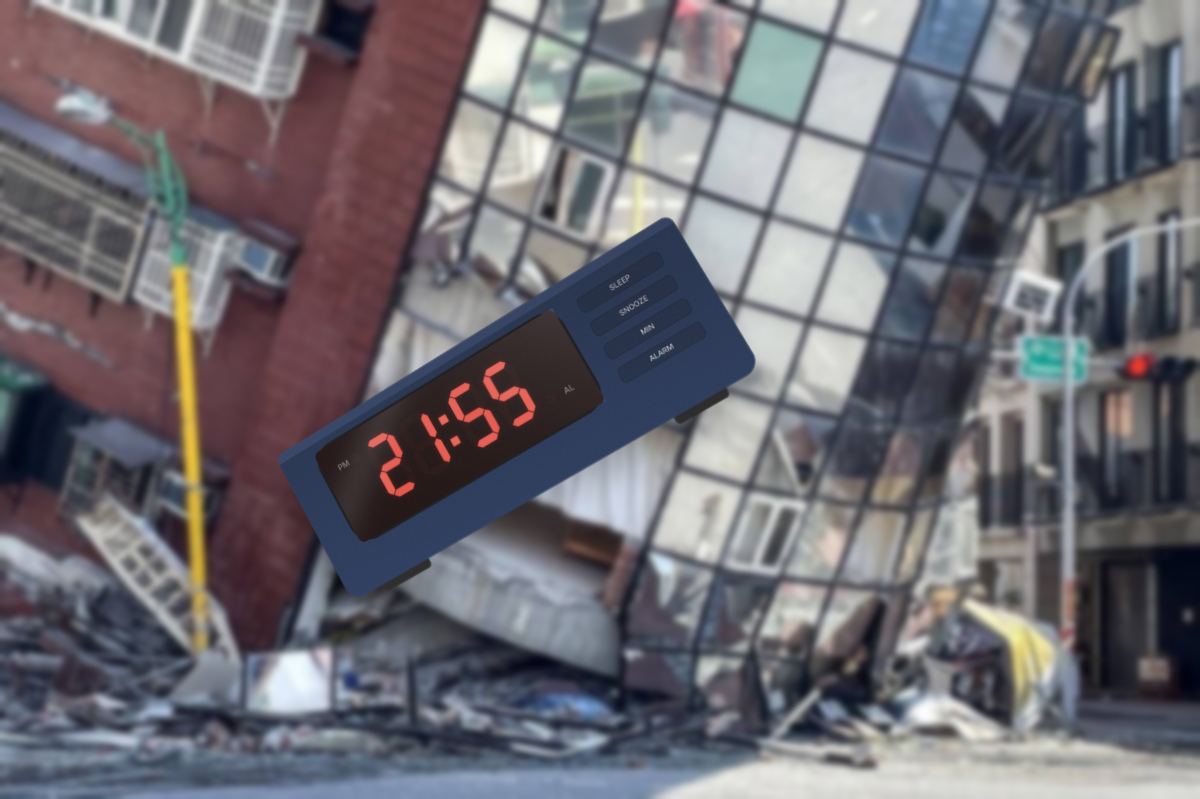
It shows 21h55
